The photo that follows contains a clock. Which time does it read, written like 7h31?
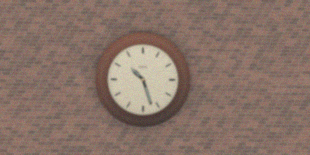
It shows 10h27
